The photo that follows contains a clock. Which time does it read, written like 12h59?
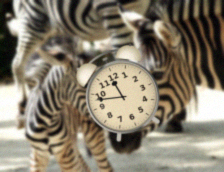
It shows 11h48
